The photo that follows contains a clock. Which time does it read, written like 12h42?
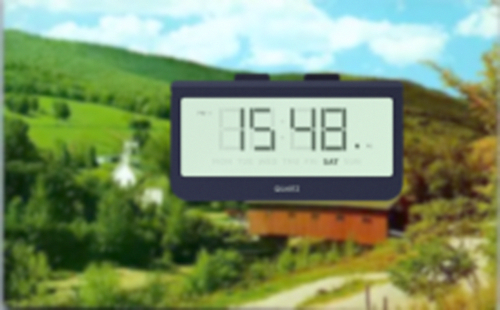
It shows 15h48
